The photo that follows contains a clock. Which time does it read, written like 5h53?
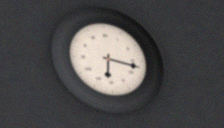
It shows 6h17
